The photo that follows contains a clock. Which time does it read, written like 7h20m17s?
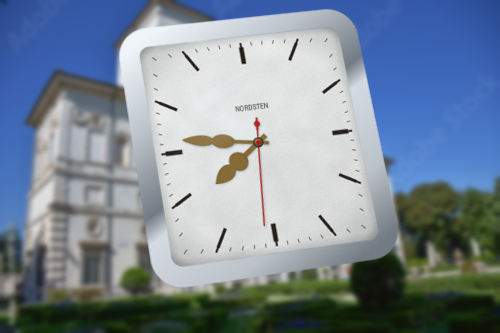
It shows 7h46m31s
